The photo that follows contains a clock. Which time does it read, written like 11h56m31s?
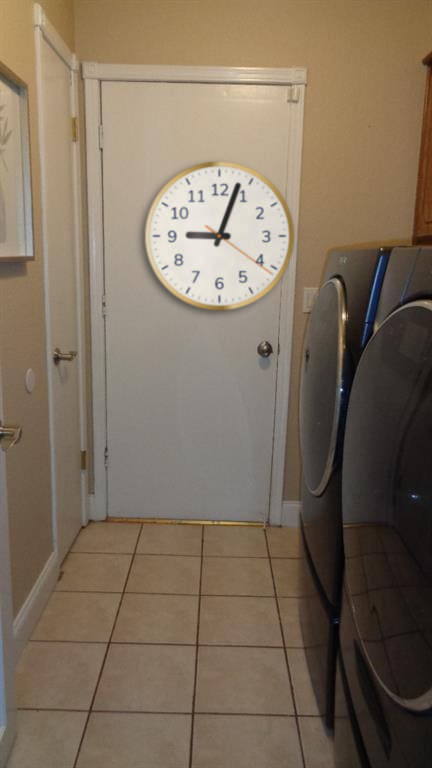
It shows 9h03m21s
